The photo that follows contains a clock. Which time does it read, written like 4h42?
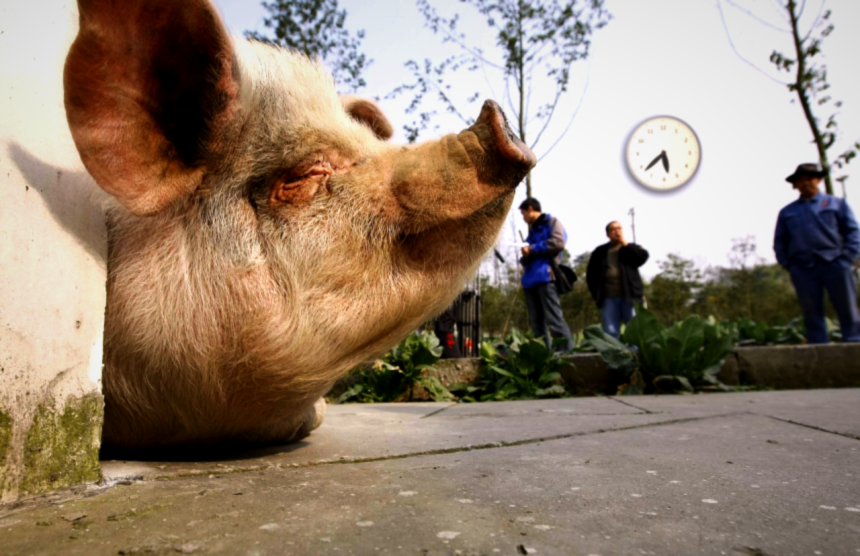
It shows 5h38
